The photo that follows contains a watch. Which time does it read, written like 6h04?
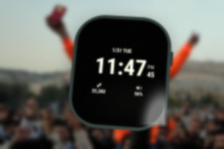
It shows 11h47
